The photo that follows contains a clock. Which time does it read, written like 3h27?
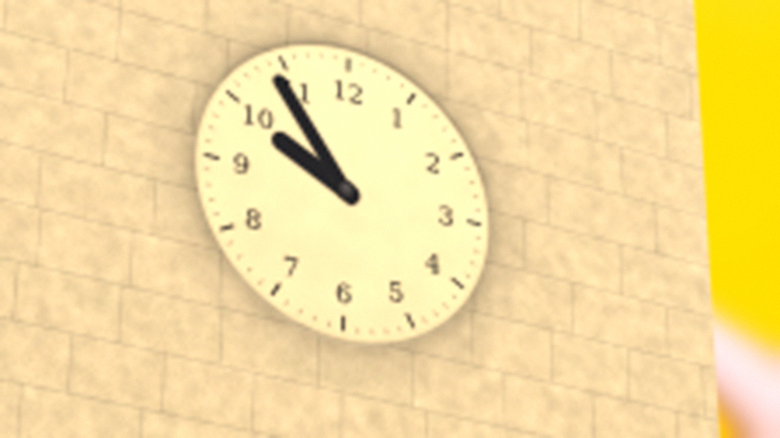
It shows 9h54
